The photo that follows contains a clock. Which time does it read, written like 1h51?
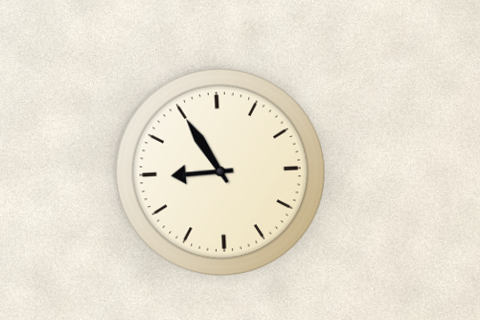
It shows 8h55
